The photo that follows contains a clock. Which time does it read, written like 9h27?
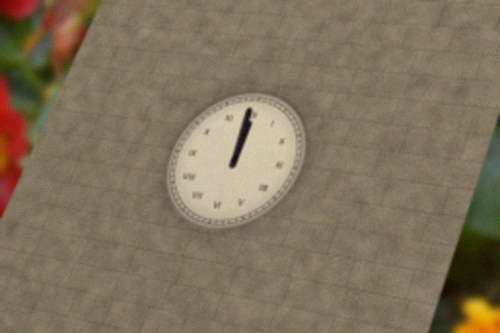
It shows 11h59
